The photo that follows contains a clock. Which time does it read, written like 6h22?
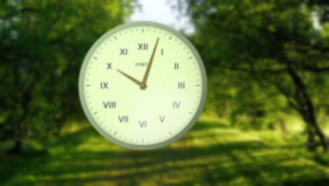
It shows 10h03
